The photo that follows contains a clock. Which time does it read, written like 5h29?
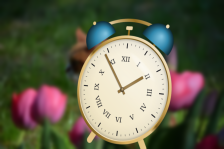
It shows 1h54
